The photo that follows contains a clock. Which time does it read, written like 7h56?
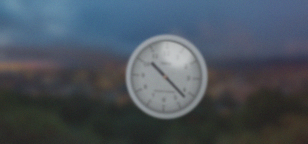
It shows 10h22
